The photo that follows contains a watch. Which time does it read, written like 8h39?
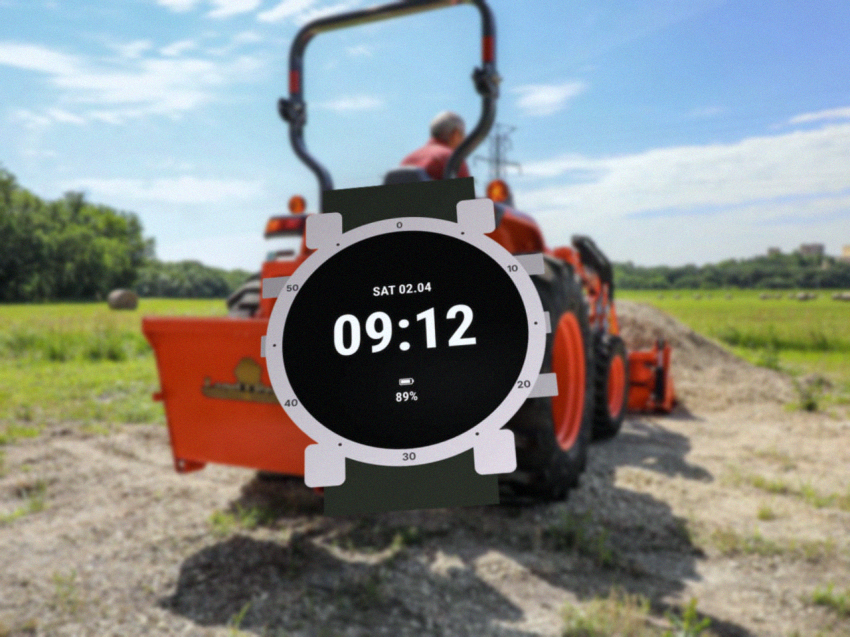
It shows 9h12
